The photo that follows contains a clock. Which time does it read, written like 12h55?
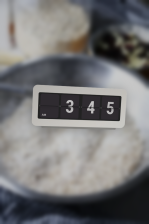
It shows 3h45
